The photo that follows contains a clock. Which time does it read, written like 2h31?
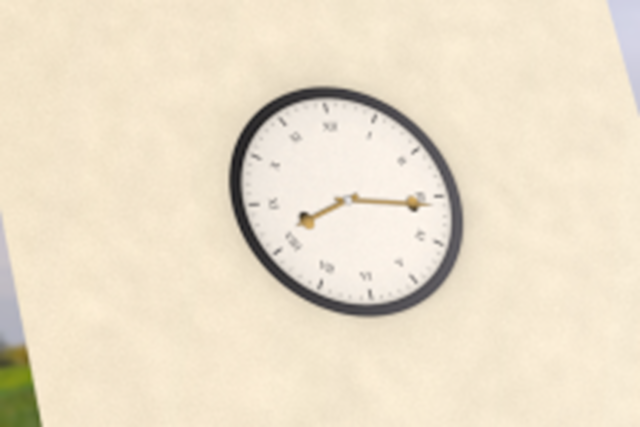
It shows 8h16
